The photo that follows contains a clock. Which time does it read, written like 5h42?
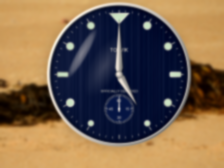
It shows 5h00
